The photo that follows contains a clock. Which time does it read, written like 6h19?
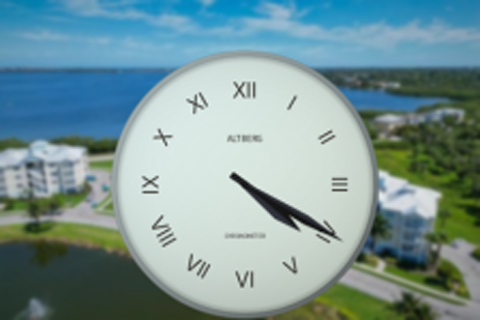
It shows 4h20
